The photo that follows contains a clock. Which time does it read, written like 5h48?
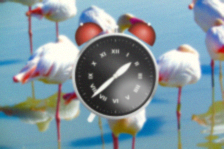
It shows 1h38
